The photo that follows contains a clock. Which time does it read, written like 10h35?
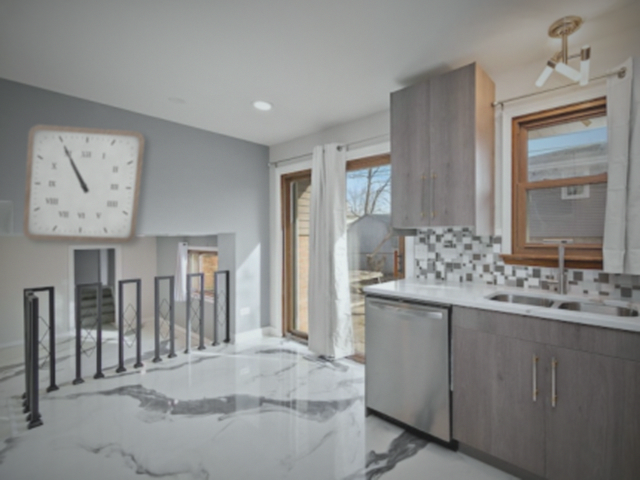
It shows 10h55
